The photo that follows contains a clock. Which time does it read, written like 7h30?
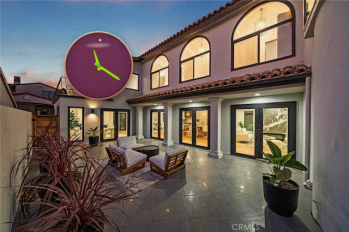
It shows 11h20
